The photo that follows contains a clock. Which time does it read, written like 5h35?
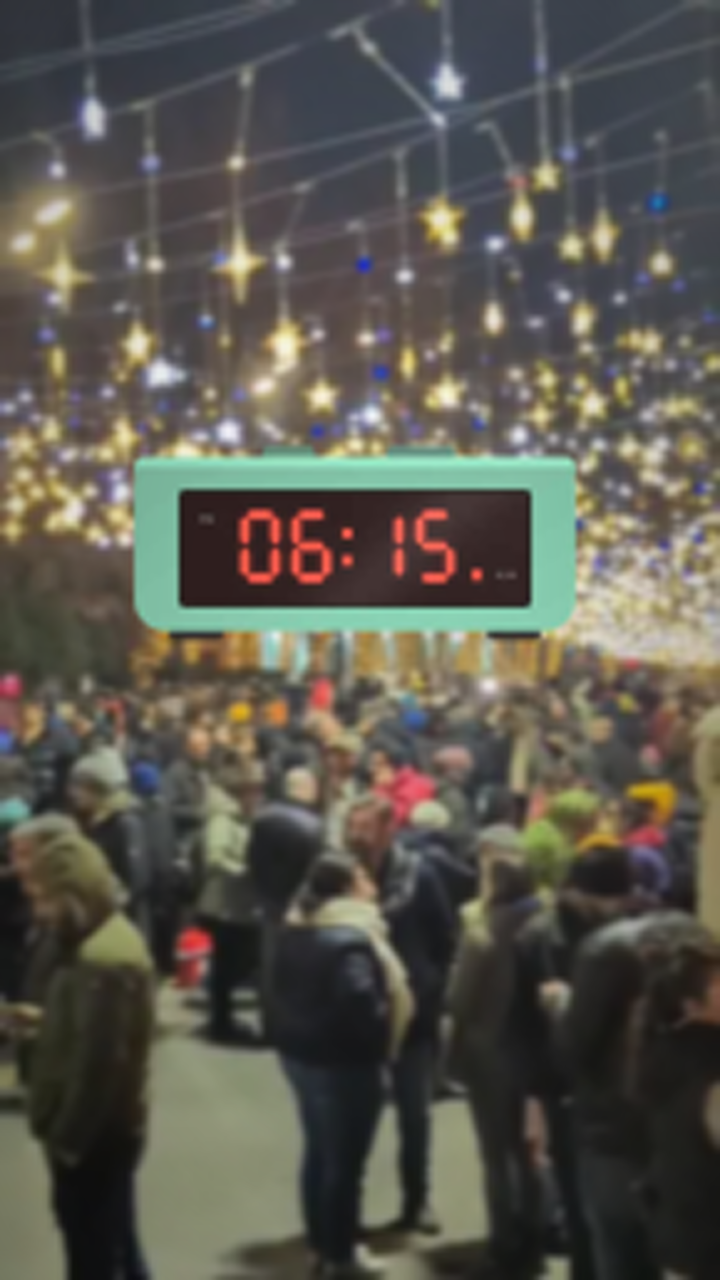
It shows 6h15
